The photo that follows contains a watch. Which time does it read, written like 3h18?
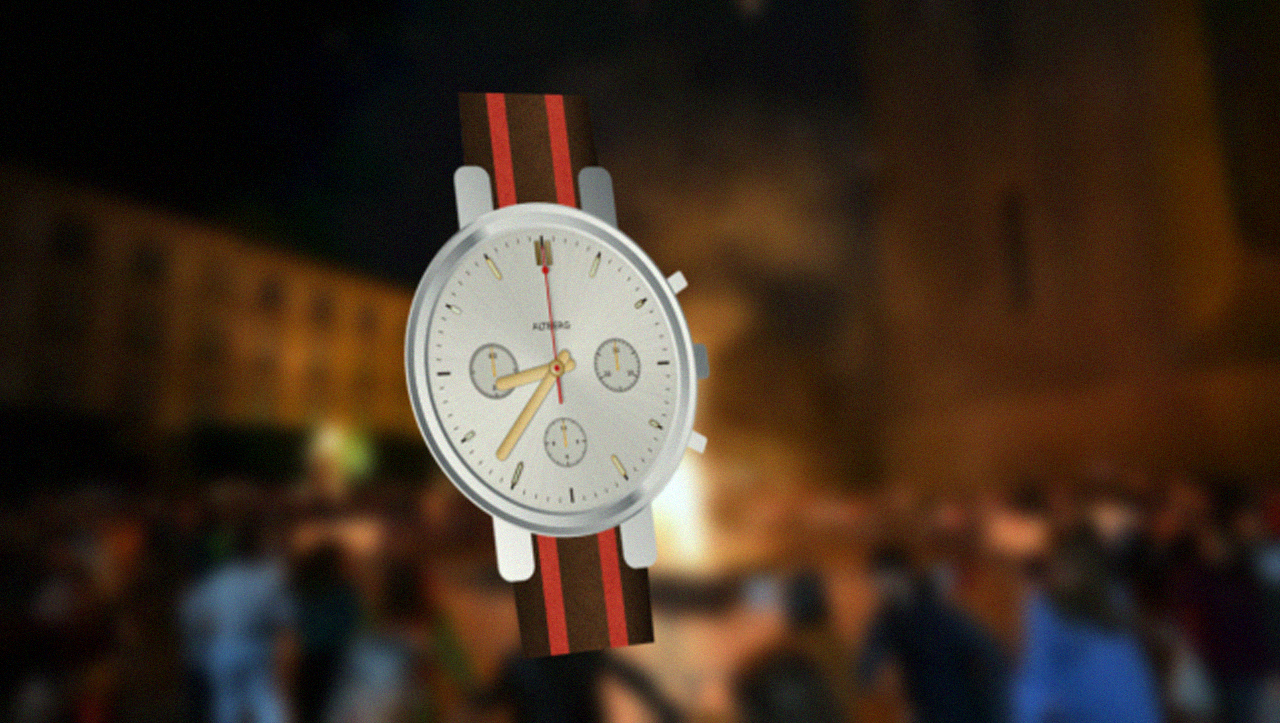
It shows 8h37
